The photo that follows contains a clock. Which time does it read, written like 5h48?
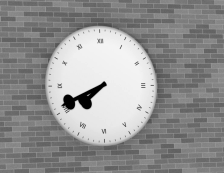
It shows 7h41
